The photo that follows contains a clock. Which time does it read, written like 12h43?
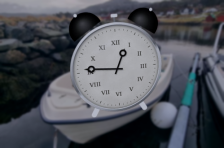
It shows 12h46
